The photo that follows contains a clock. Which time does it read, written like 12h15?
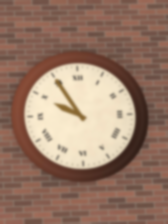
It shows 9h55
